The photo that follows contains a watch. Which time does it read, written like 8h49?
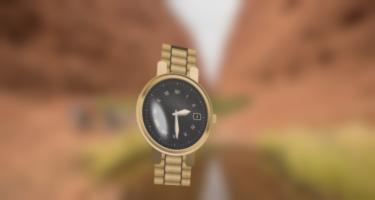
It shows 2h29
